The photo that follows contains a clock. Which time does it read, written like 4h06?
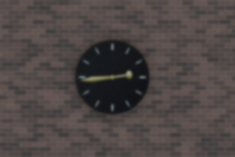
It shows 2h44
